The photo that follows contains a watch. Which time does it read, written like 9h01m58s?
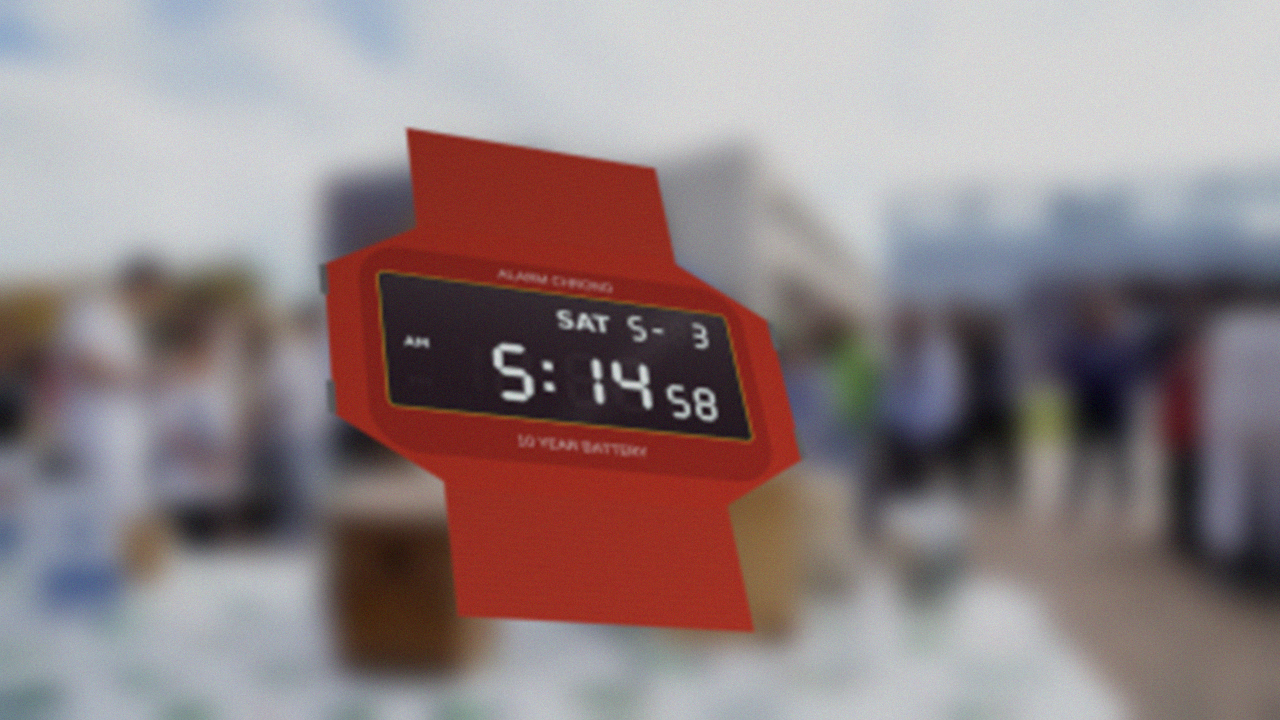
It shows 5h14m58s
